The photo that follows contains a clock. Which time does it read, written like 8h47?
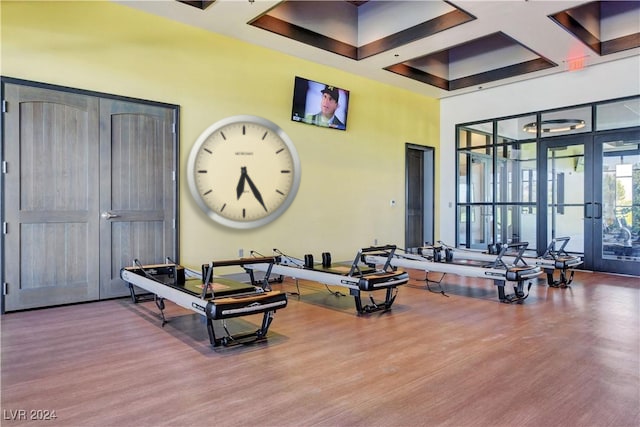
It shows 6h25
